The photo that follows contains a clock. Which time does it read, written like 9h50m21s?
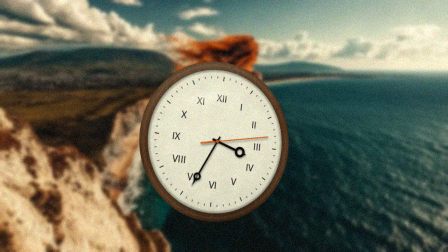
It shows 3h34m13s
